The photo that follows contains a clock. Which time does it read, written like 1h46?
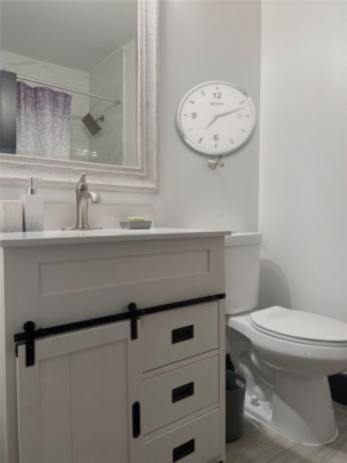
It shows 7h12
